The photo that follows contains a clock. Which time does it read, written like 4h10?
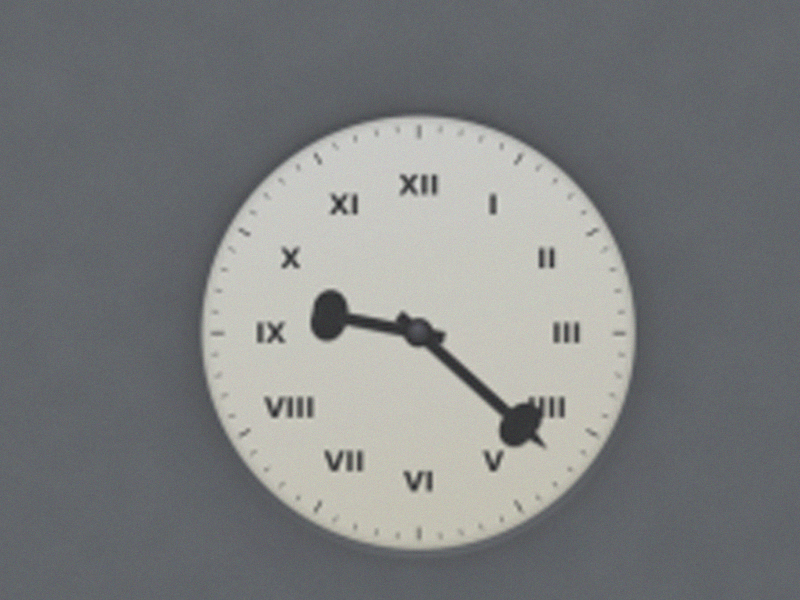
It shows 9h22
